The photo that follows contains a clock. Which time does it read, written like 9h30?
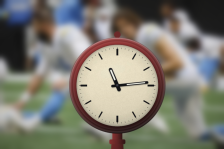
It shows 11h14
